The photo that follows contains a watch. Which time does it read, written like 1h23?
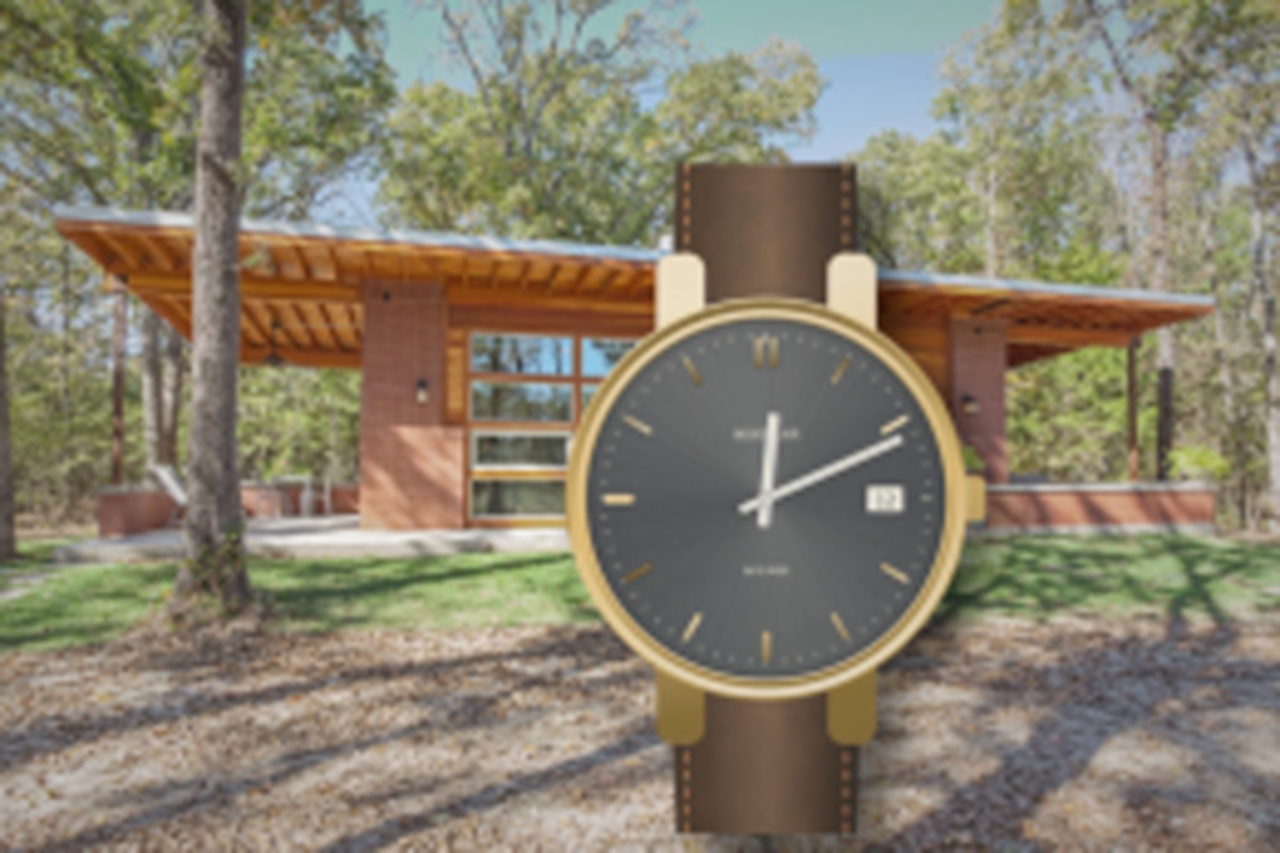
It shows 12h11
